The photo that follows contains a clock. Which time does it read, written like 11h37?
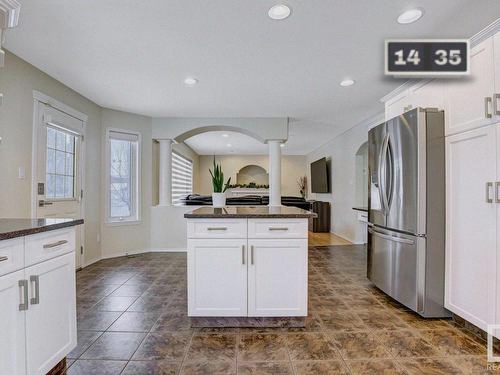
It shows 14h35
